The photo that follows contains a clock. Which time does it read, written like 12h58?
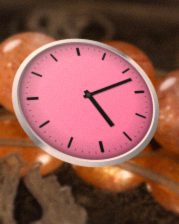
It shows 5h12
